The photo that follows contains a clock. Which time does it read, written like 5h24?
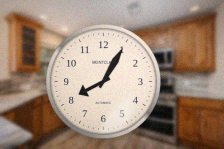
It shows 8h05
